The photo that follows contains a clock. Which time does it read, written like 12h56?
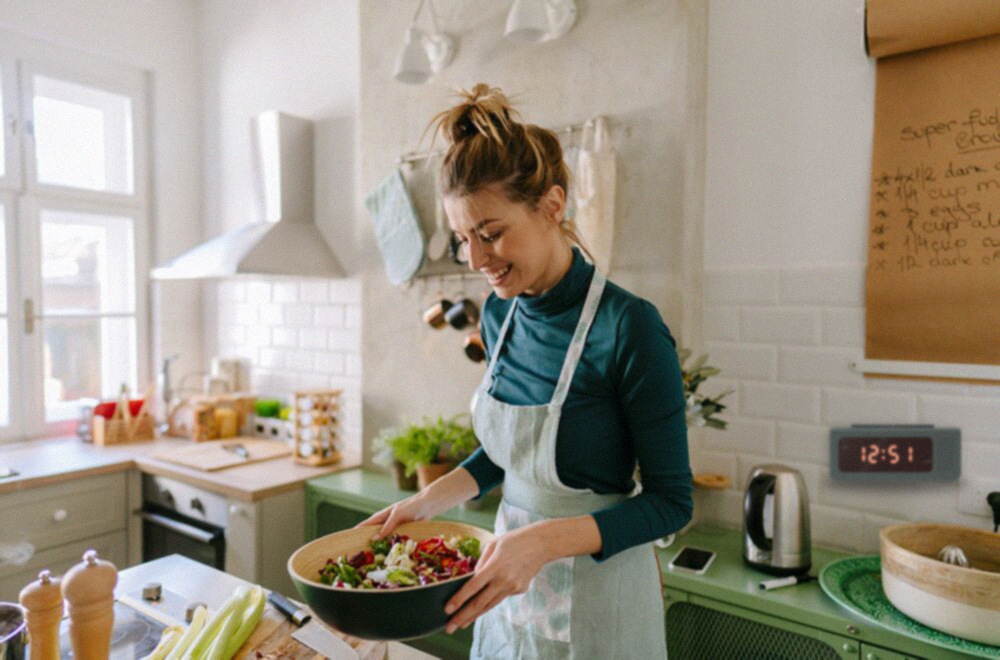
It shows 12h51
